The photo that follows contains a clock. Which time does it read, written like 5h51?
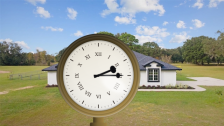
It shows 2h15
